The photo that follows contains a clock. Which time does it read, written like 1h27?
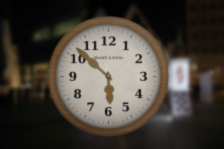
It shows 5h52
